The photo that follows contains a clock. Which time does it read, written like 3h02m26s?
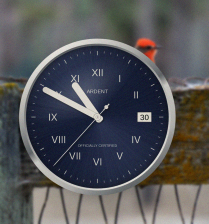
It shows 10h49m37s
